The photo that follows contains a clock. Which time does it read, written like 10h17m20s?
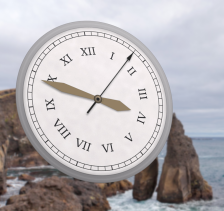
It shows 3h49m08s
